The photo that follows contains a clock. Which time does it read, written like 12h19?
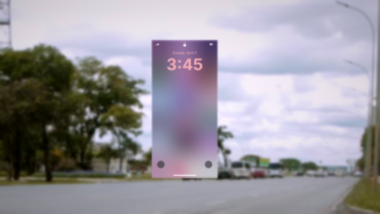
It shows 3h45
